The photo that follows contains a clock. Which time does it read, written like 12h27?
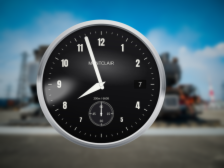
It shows 7h57
